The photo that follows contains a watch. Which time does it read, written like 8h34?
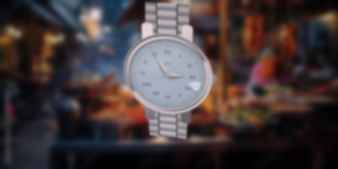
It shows 2h55
